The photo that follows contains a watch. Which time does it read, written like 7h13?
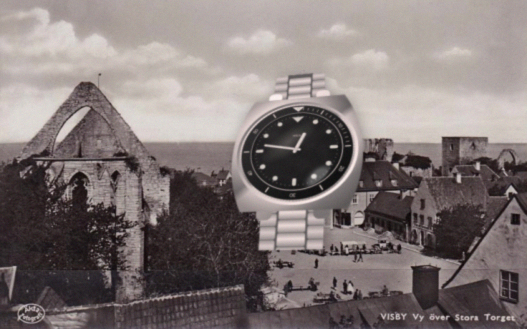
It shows 12h47
